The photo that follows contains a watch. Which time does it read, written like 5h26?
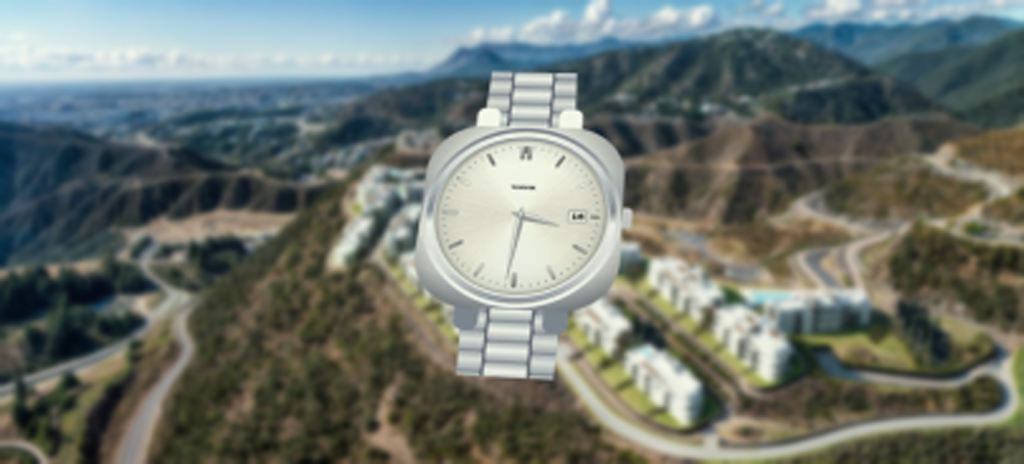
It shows 3h31
